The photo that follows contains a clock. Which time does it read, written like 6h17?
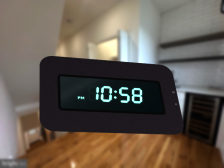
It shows 10h58
